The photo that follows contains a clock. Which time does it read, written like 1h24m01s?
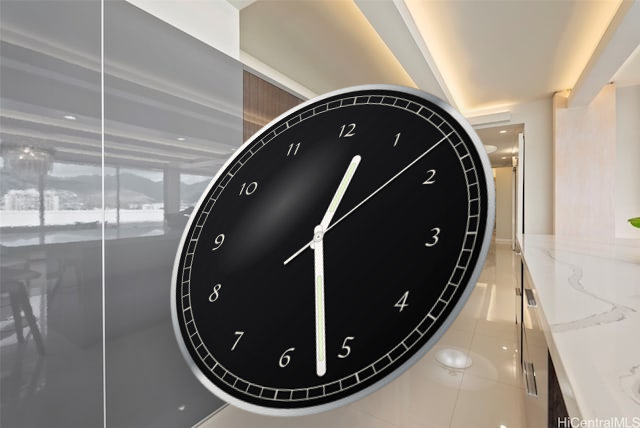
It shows 12h27m08s
